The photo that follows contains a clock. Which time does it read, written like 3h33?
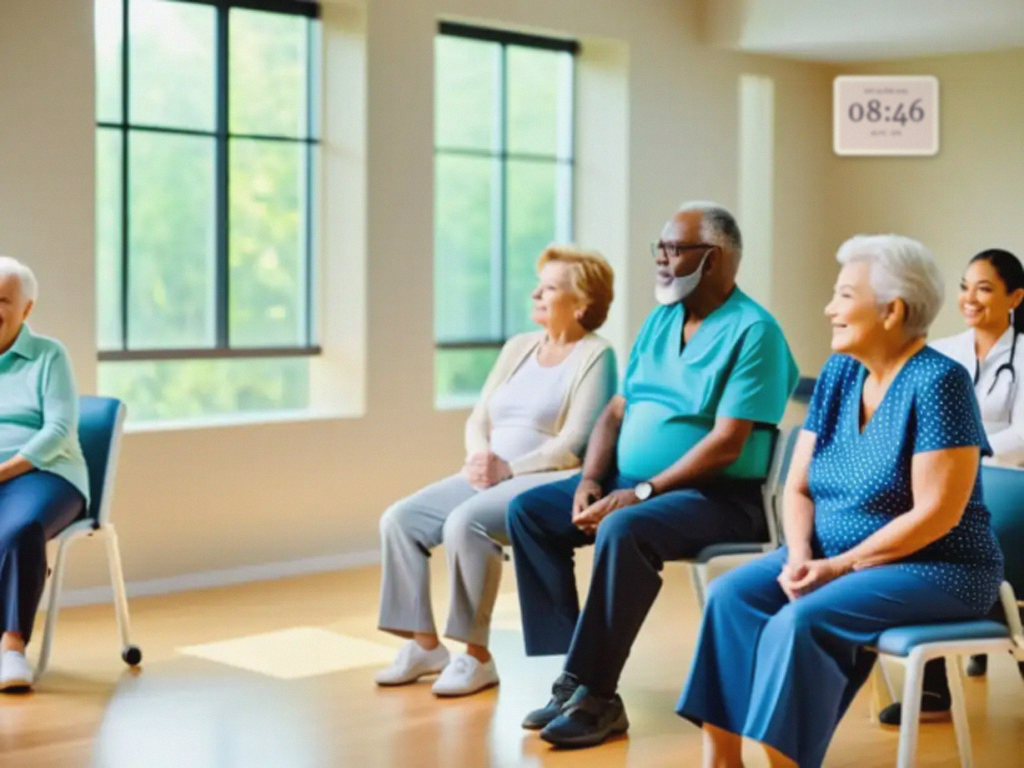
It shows 8h46
